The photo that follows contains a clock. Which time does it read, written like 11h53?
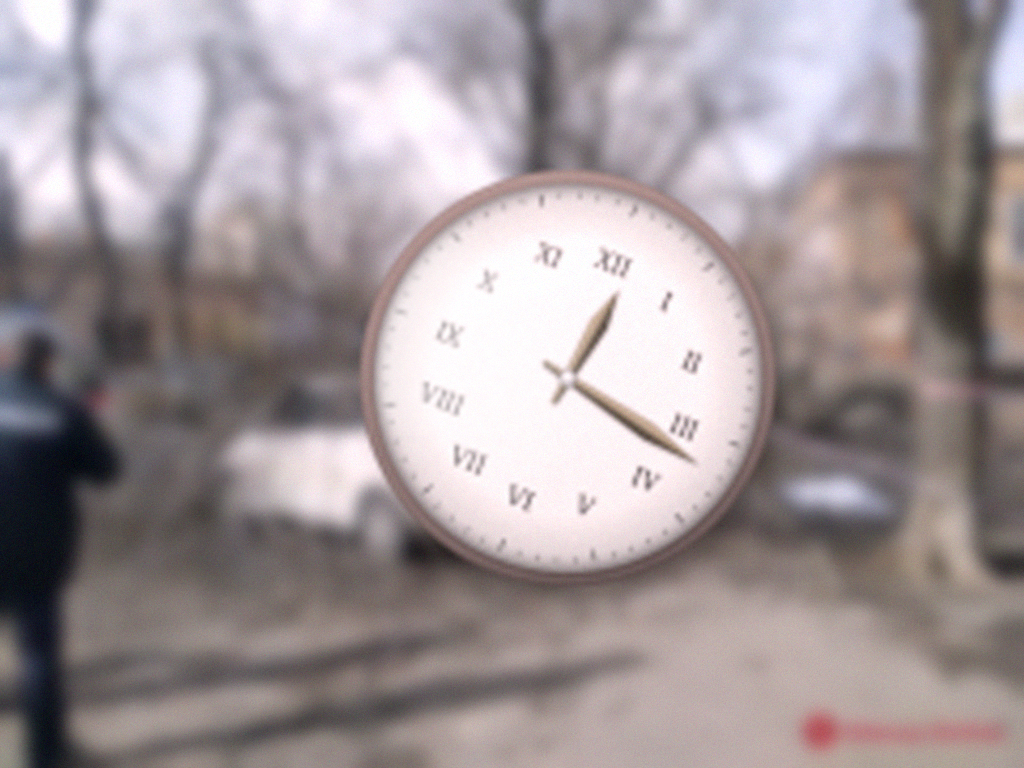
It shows 12h17
